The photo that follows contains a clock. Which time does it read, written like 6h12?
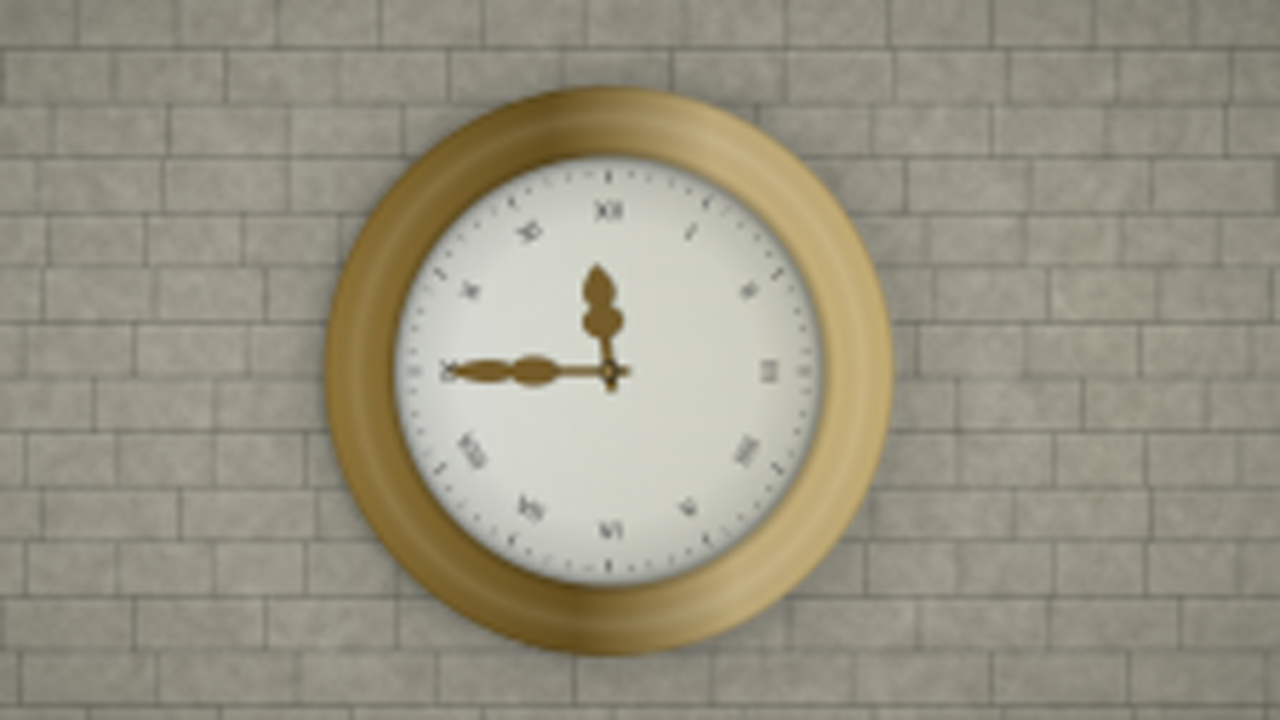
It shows 11h45
